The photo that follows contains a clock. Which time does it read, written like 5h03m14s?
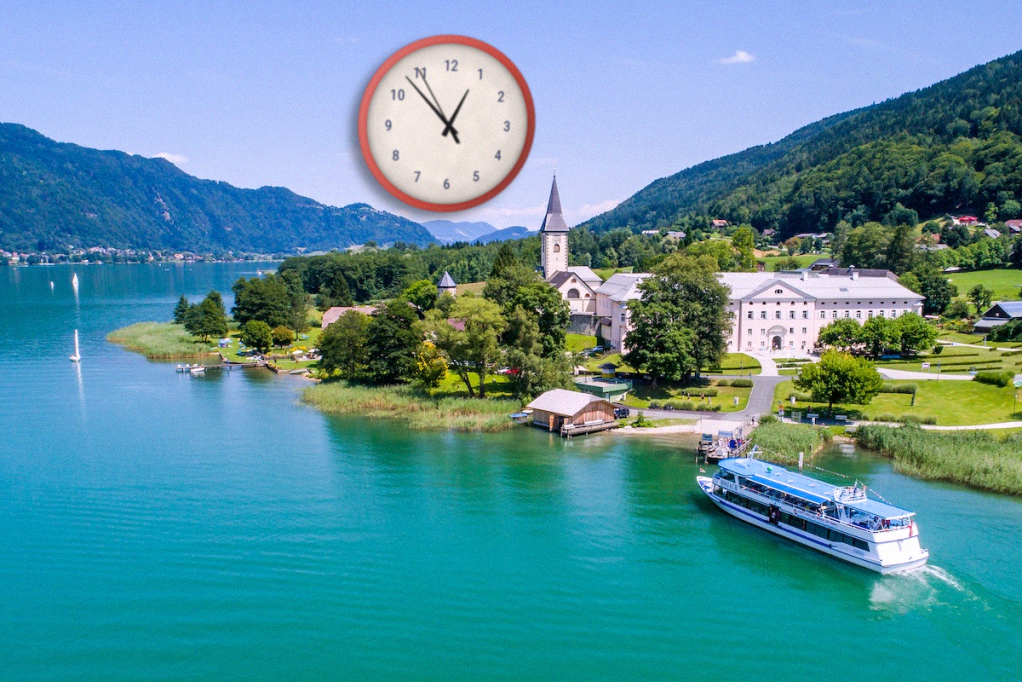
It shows 12h52m55s
